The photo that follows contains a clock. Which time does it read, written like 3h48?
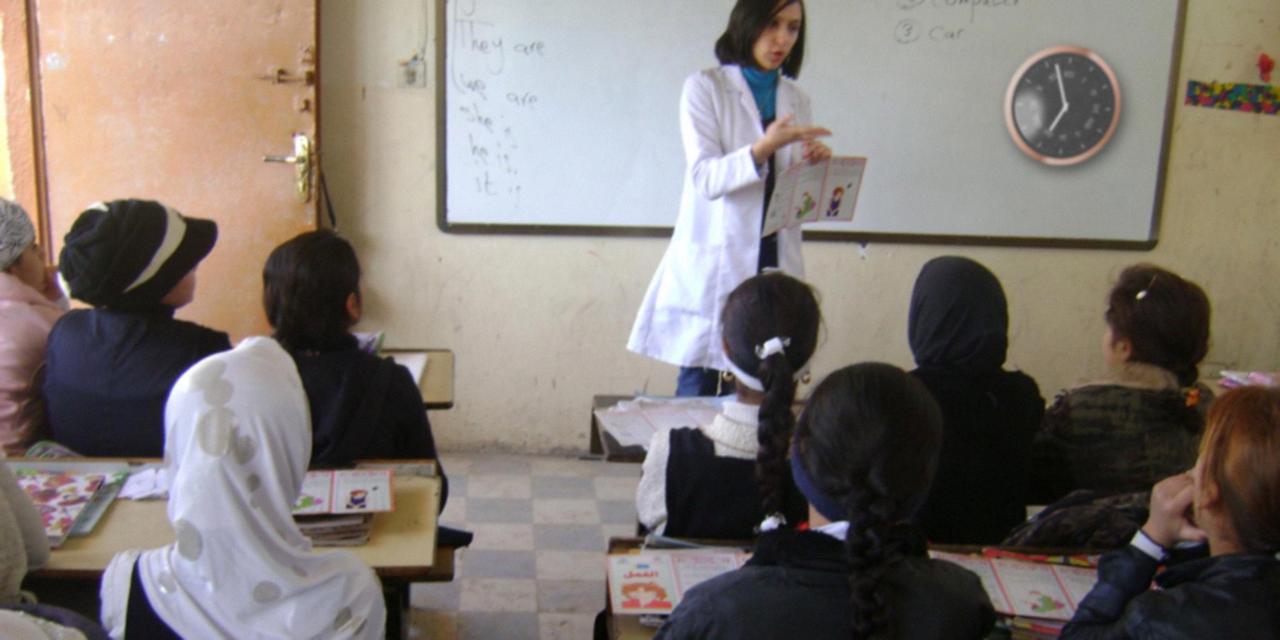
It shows 6h57
